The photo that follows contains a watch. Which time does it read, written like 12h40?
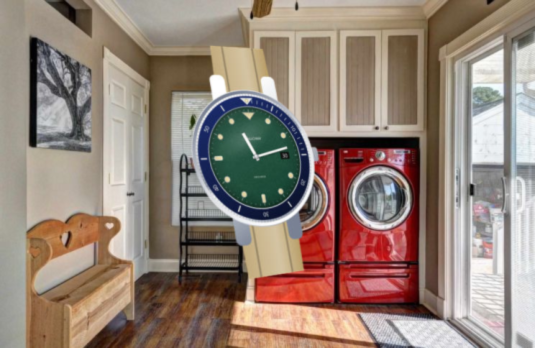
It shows 11h13
